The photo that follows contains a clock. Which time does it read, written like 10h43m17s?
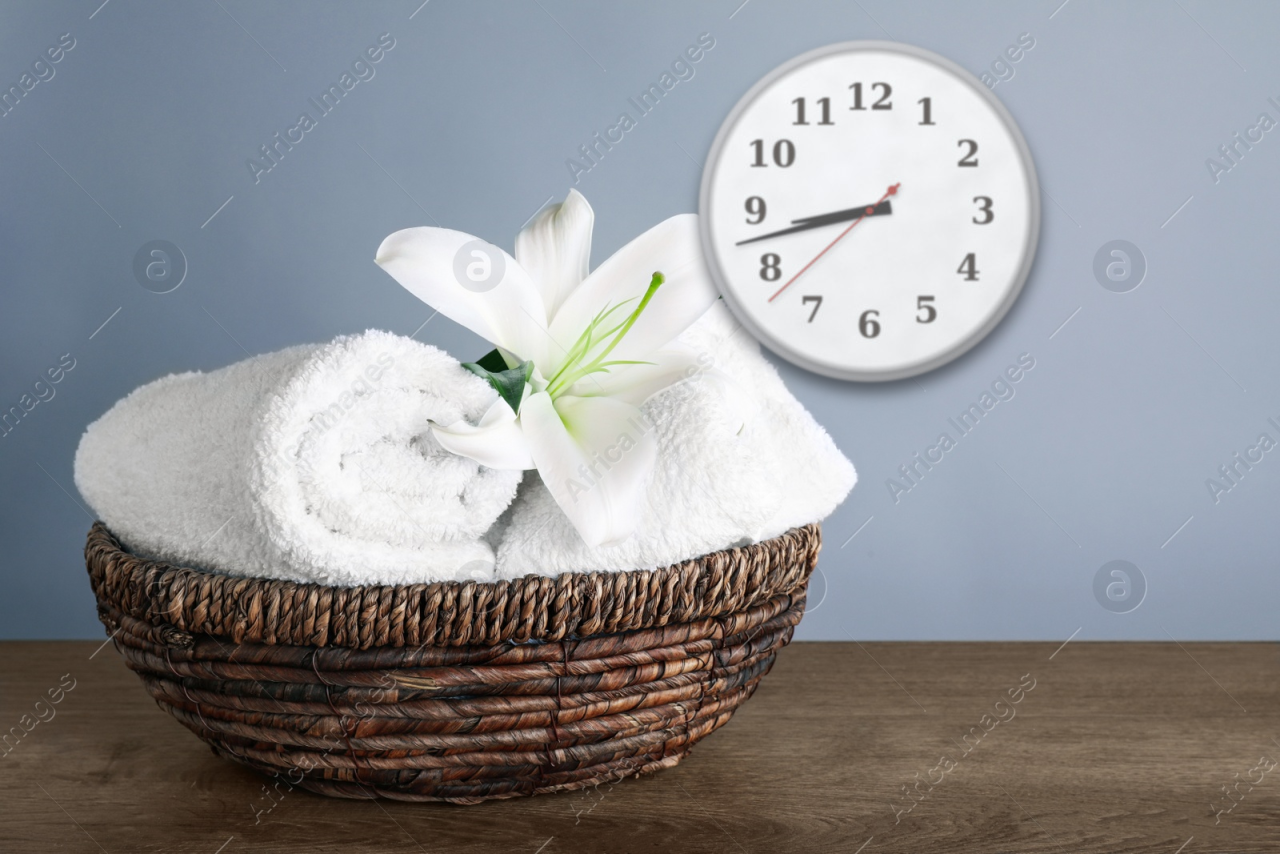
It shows 8h42m38s
